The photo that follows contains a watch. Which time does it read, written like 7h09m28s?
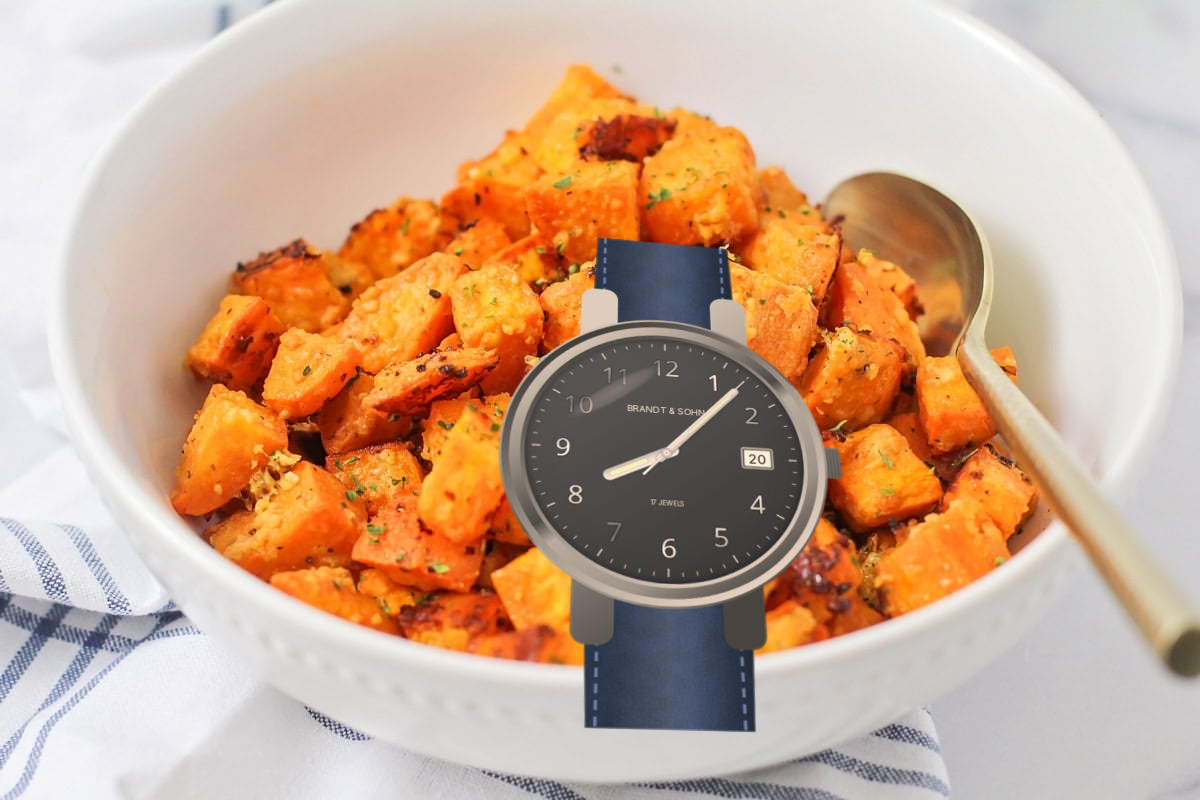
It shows 8h07m07s
